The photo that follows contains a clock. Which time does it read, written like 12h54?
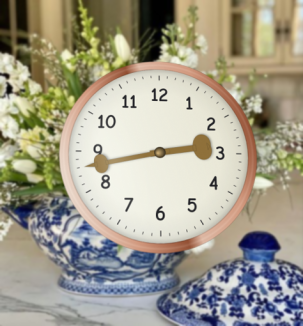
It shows 2h43
